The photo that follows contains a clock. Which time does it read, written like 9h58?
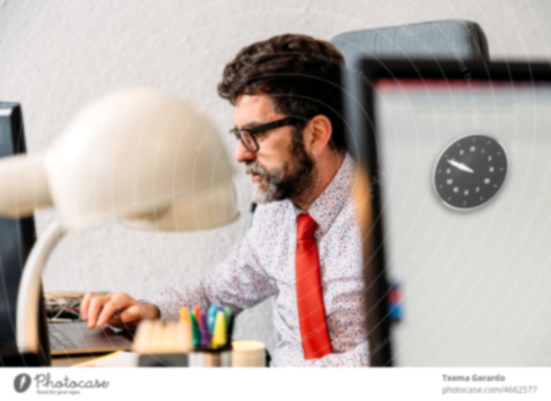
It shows 9h49
